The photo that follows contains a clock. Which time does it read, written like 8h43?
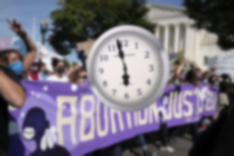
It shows 5h58
